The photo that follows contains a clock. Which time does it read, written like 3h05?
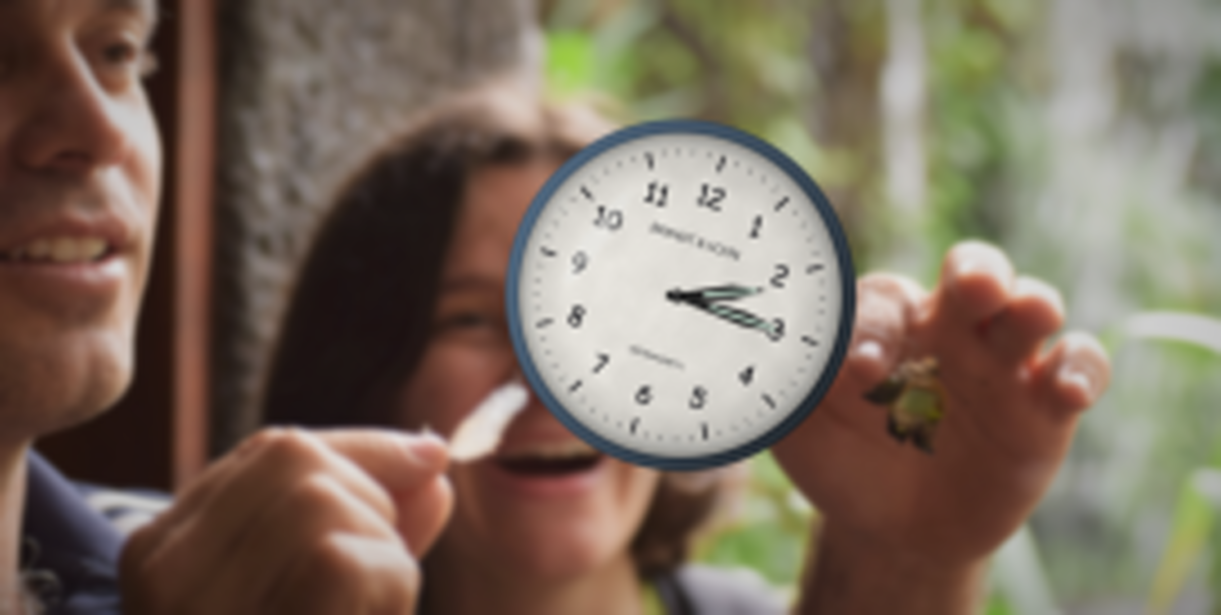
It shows 2h15
